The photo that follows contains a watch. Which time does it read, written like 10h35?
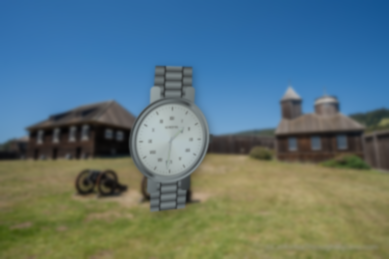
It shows 1h31
